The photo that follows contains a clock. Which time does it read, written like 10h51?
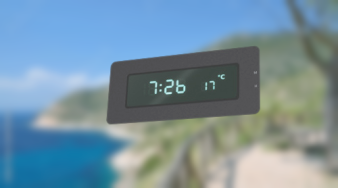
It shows 7h26
